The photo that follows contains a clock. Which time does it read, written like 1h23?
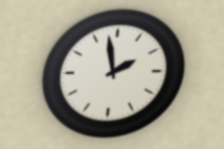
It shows 1h58
